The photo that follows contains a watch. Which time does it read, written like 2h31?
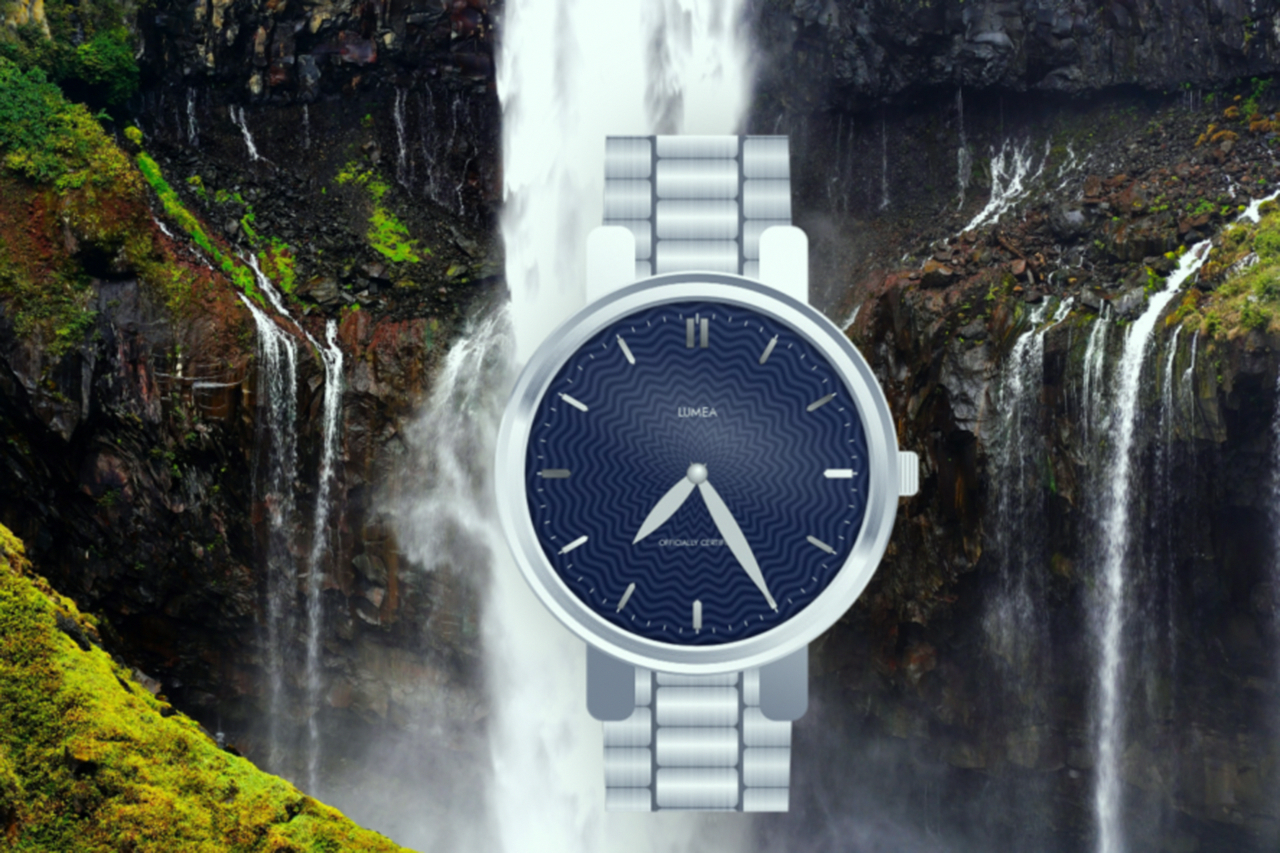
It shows 7h25
